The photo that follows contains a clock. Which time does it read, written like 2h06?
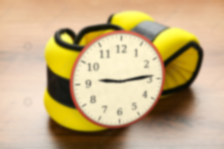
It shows 9h14
